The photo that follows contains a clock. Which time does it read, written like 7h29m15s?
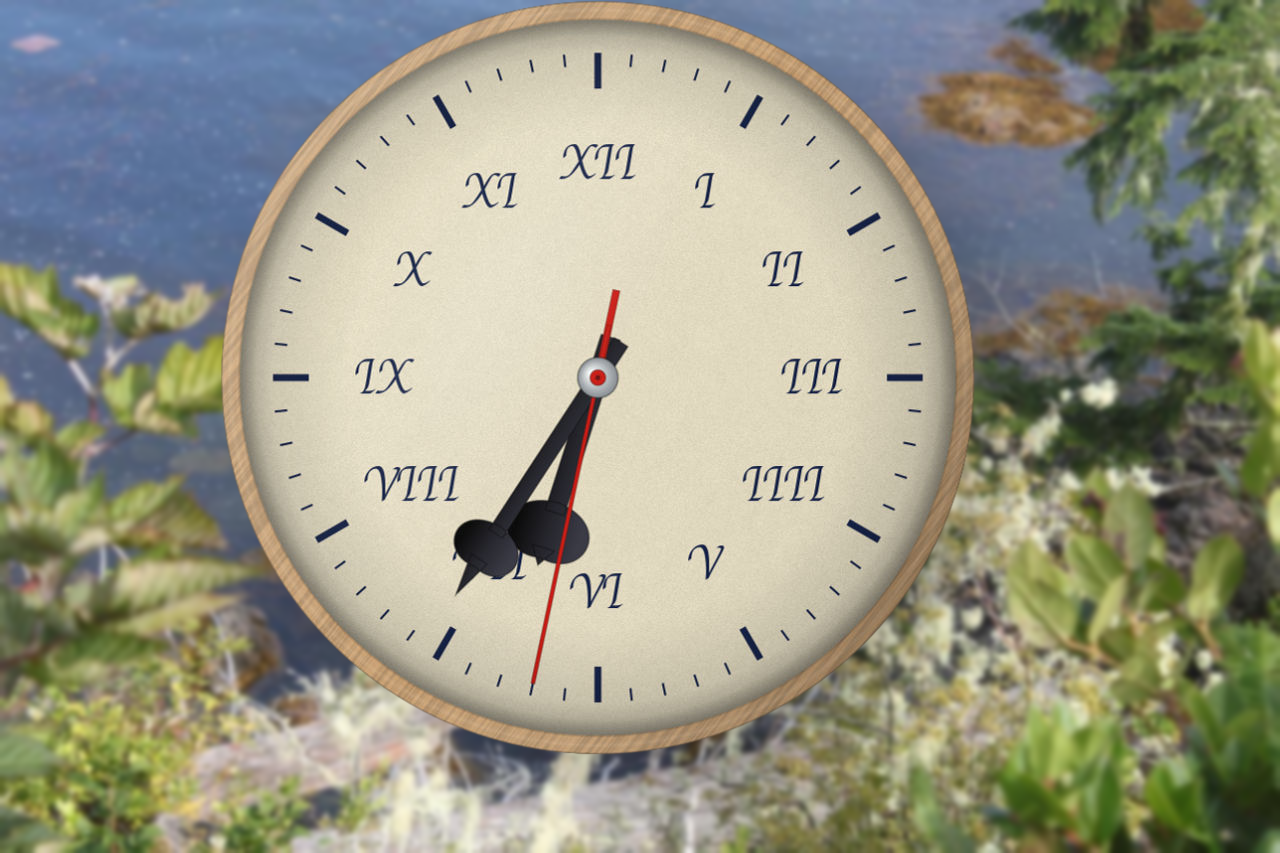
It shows 6h35m32s
